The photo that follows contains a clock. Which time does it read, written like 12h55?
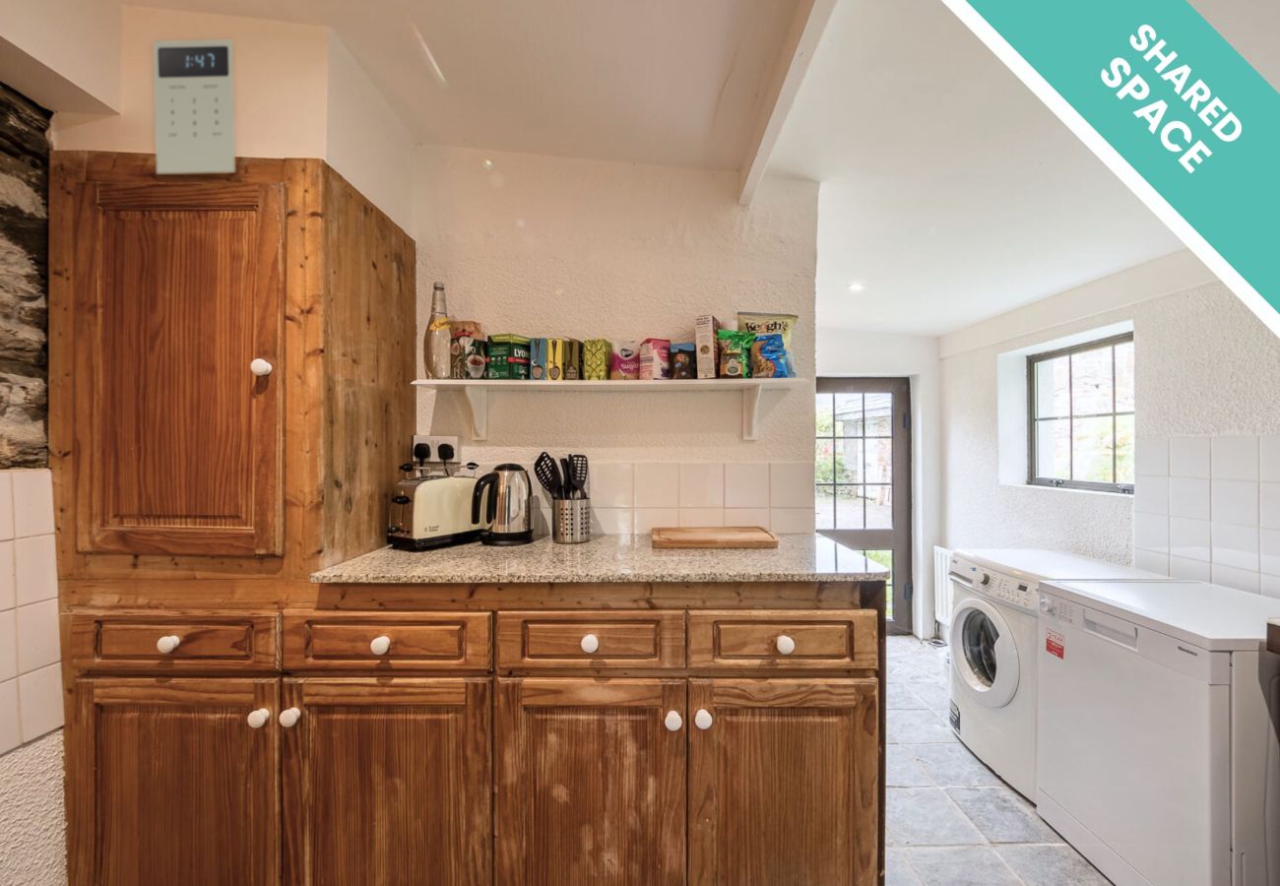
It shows 1h47
